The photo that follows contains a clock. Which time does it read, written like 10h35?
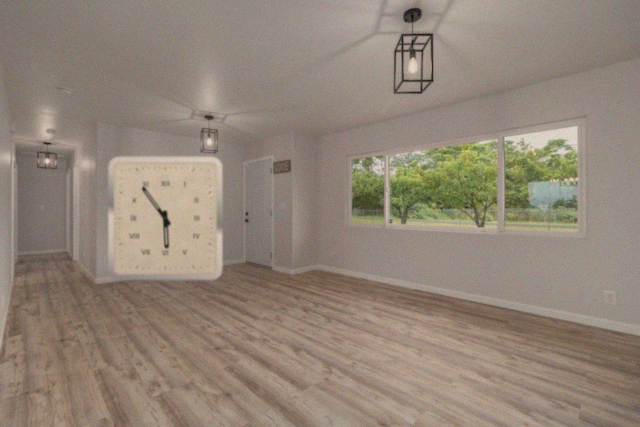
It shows 5h54
